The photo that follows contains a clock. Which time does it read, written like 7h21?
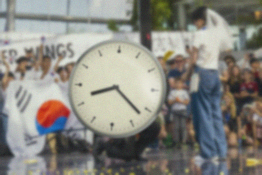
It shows 8h22
